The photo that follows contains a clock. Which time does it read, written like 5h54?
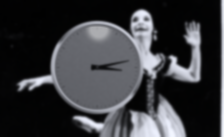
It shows 3h13
